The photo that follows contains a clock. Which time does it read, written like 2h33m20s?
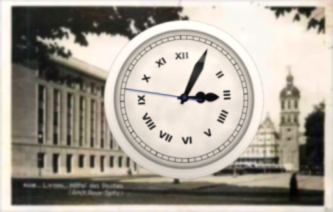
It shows 3h04m47s
